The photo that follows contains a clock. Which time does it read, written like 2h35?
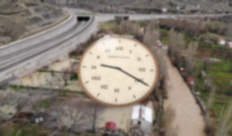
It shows 9h20
